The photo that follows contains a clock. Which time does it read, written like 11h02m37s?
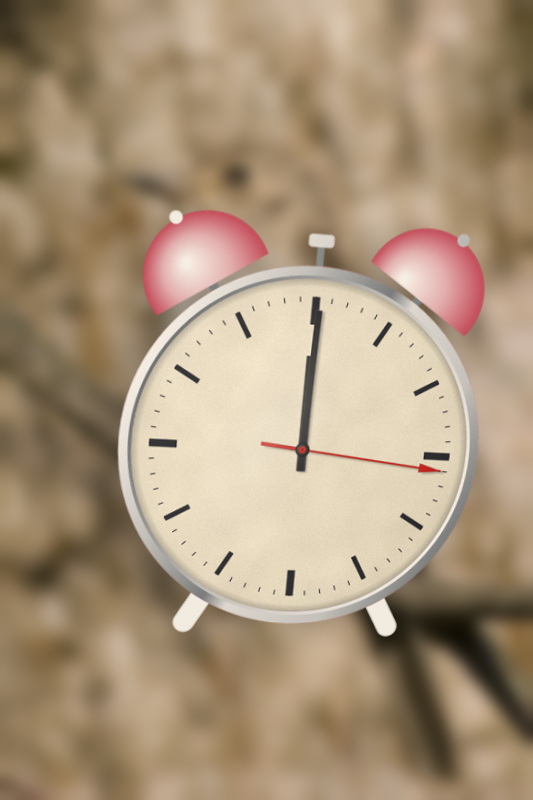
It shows 12h00m16s
